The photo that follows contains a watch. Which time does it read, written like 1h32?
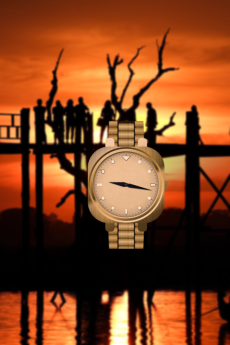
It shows 9h17
